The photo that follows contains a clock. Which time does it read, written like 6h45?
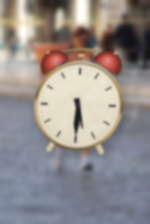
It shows 5h30
